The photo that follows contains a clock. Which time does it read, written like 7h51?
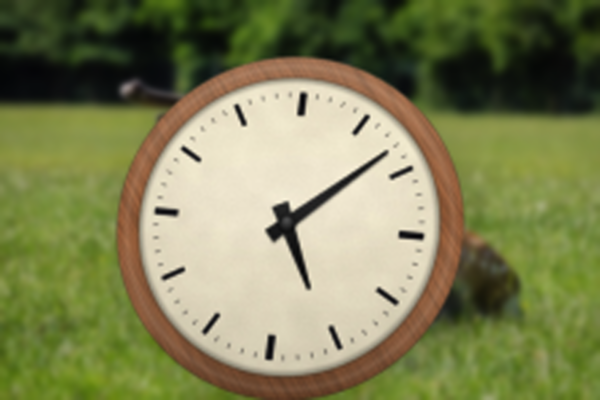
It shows 5h08
